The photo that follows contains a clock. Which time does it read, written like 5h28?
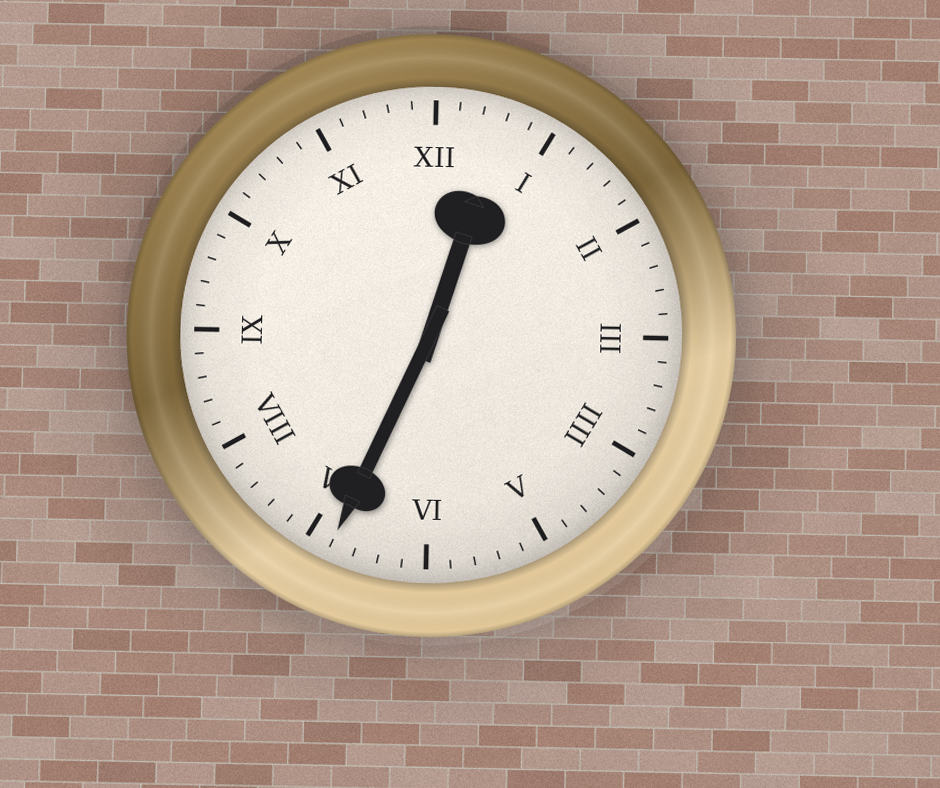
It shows 12h34
